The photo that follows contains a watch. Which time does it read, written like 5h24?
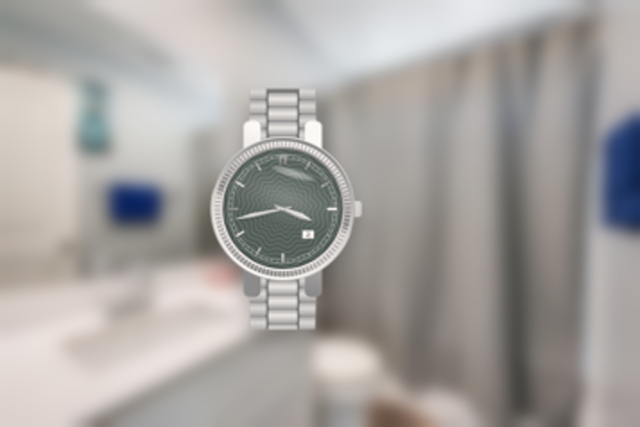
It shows 3h43
